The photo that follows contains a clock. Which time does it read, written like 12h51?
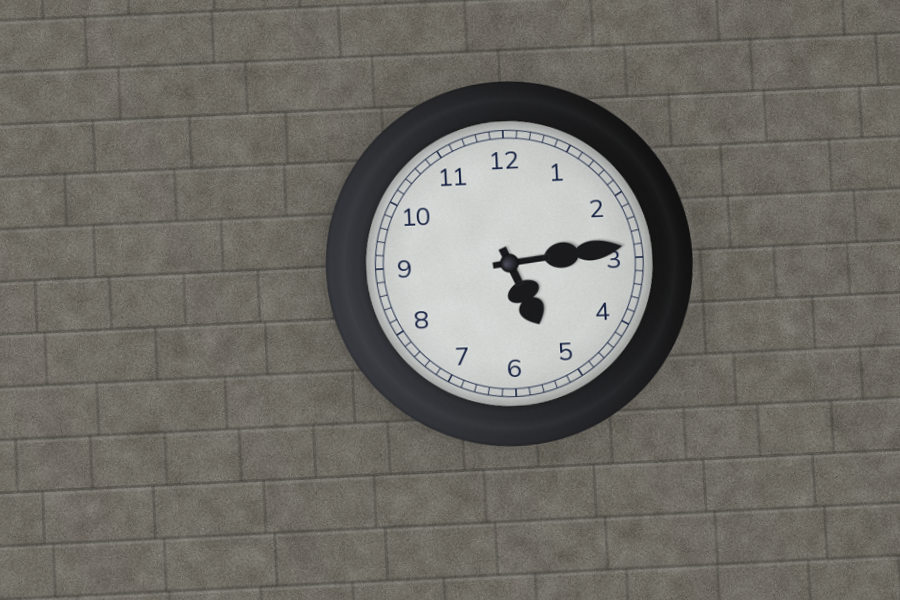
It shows 5h14
